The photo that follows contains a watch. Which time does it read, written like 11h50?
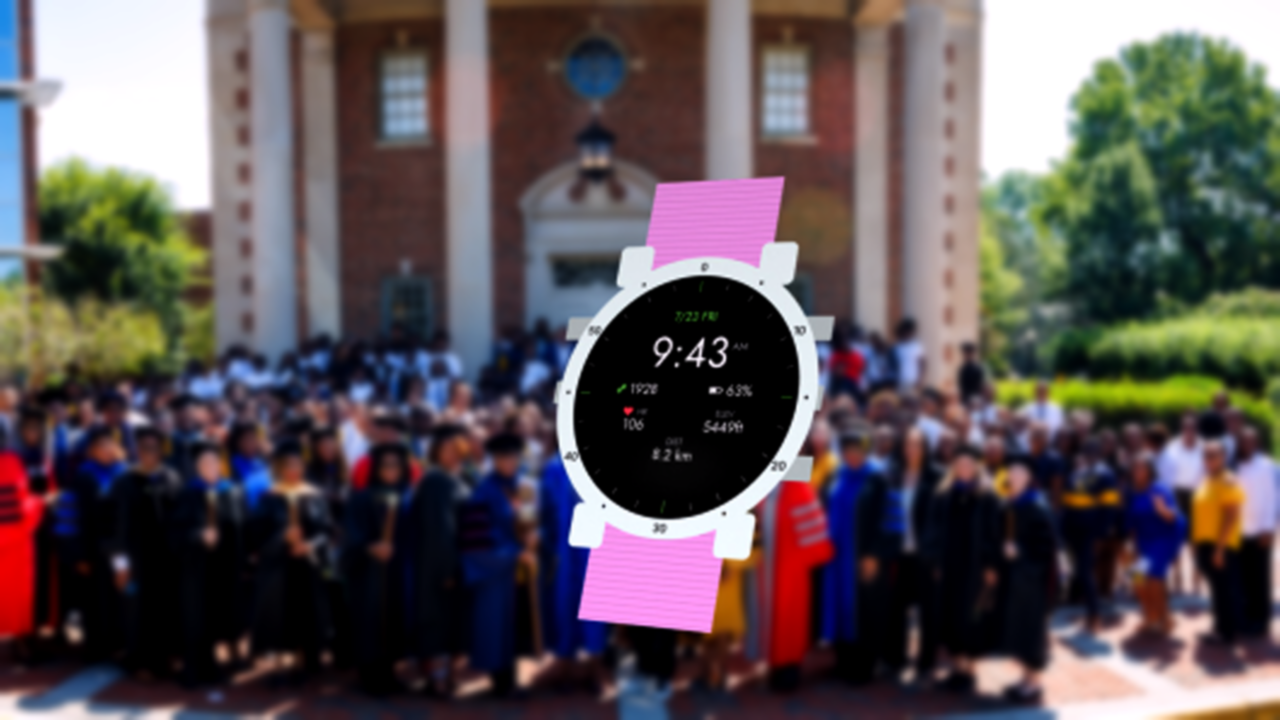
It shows 9h43
